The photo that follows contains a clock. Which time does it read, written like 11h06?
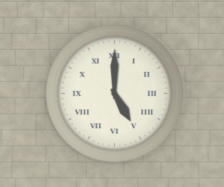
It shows 5h00
